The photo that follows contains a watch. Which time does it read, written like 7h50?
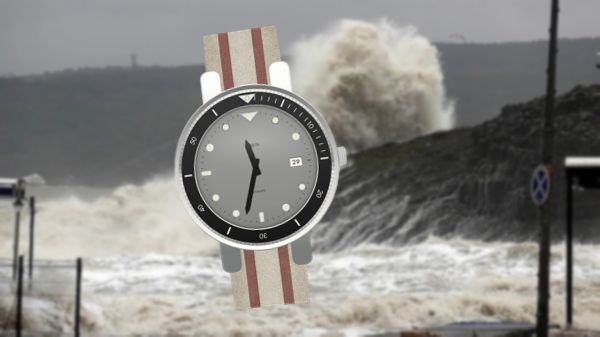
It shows 11h33
